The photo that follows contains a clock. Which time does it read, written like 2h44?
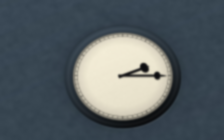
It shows 2h15
